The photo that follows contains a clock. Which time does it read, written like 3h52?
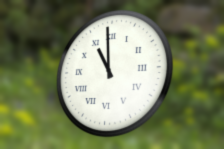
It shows 10h59
